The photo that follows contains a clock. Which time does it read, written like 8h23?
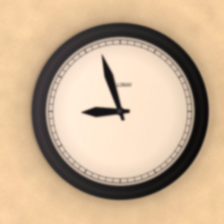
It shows 8h57
